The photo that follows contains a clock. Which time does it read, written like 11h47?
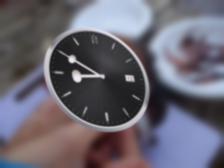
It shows 8h50
